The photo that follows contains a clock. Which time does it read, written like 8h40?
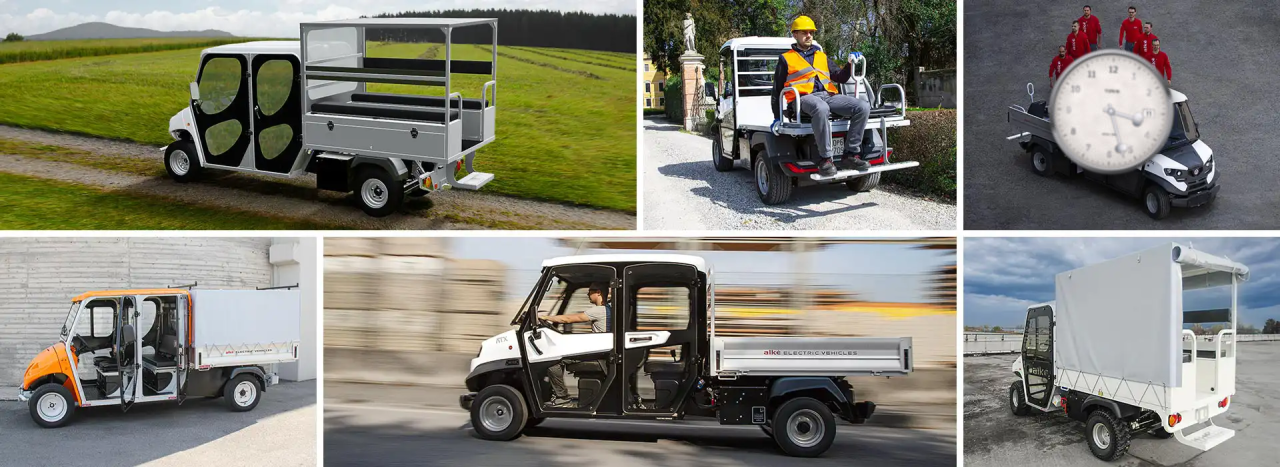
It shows 3h27
